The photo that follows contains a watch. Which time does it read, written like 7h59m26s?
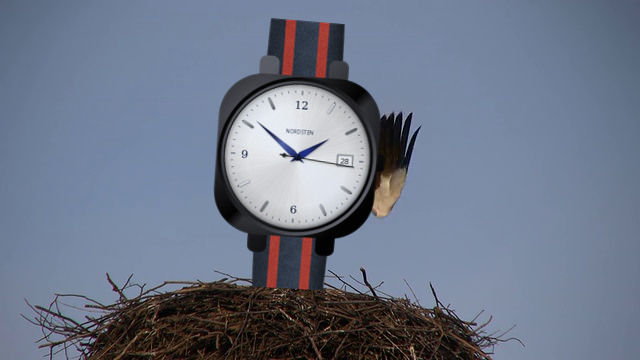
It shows 1h51m16s
